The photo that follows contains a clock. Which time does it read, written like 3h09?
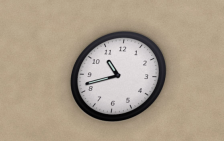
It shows 10h42
